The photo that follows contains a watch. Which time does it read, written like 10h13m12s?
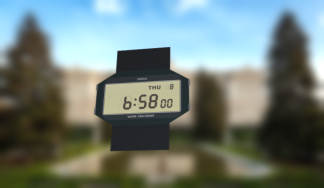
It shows 6h58m00s
